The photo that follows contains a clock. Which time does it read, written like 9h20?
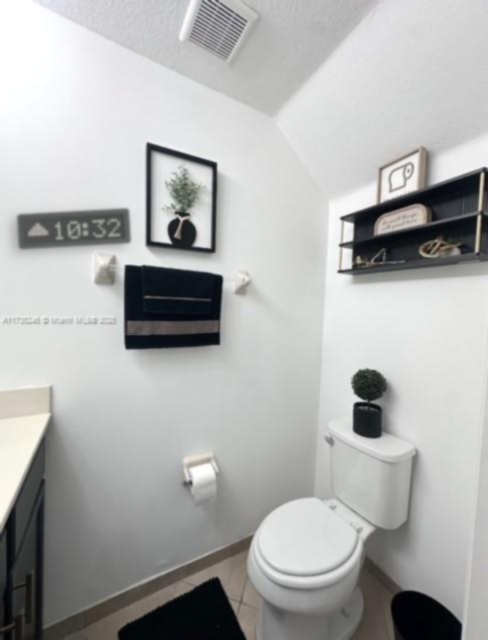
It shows 10h32
